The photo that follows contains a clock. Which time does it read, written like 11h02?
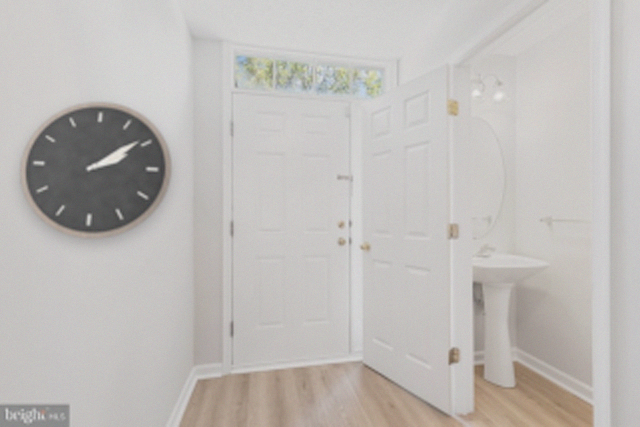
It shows 2h09
